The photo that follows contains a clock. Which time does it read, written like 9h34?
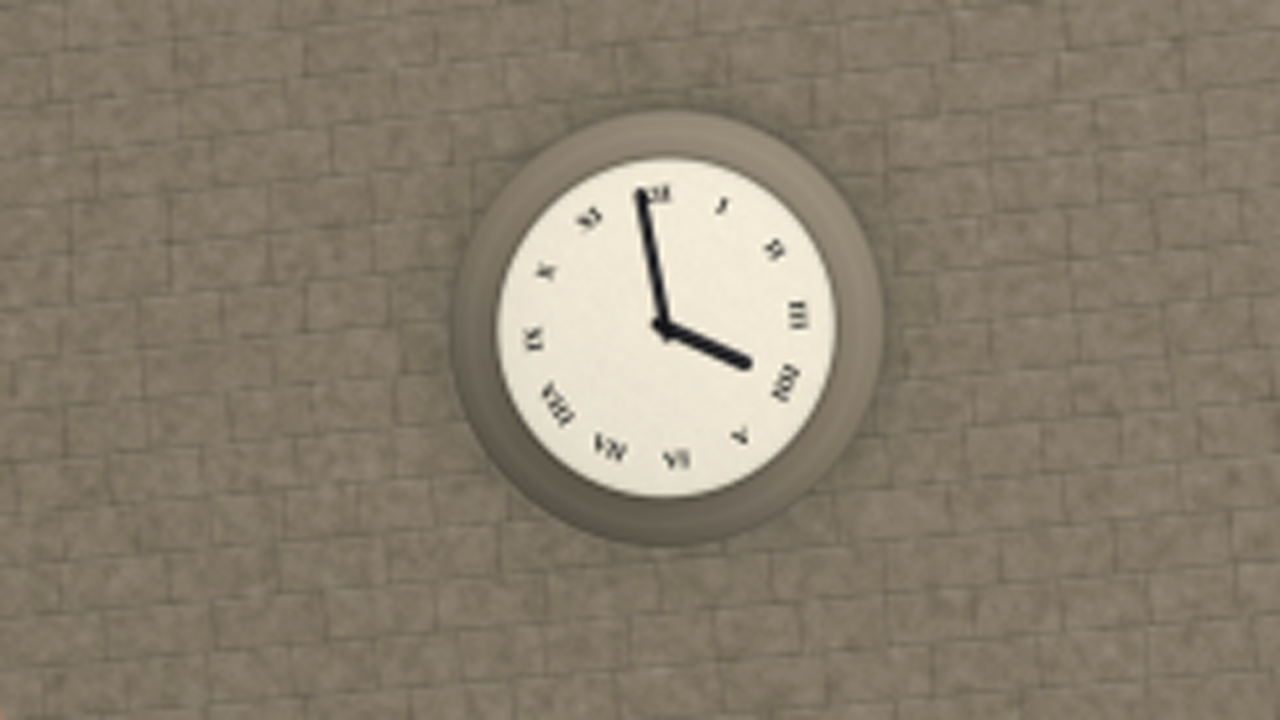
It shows 3h59
